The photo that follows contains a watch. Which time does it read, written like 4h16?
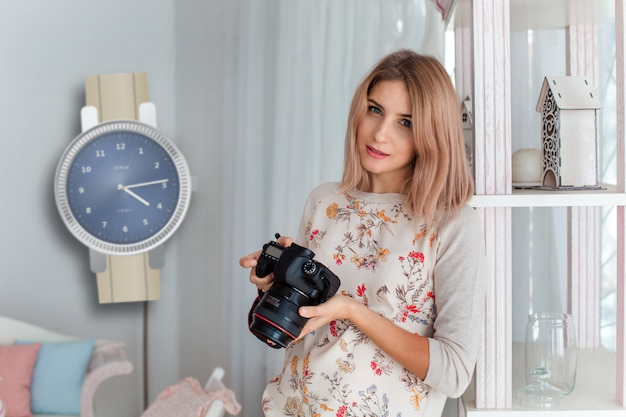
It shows 4h14
